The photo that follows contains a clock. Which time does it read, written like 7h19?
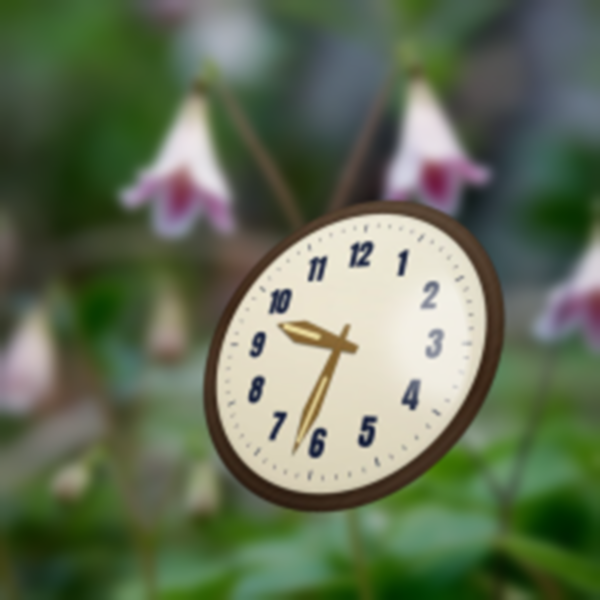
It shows 9h32
